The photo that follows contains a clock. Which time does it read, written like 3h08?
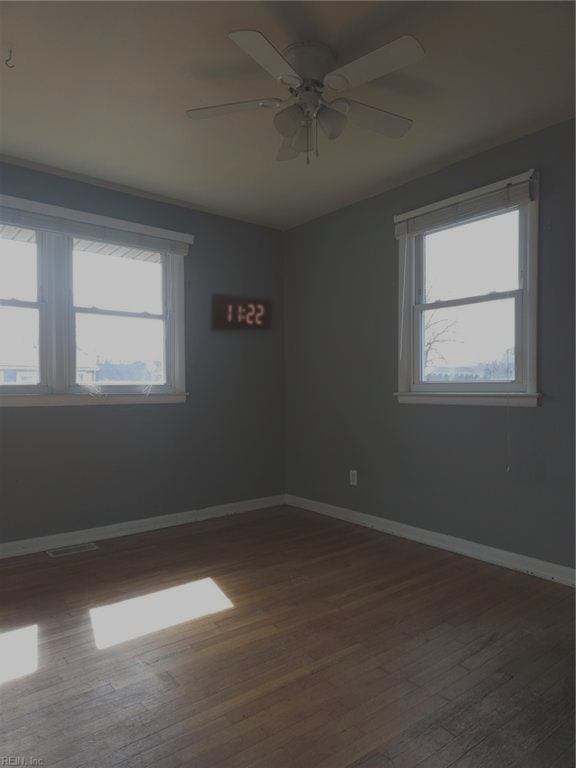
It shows 11h22
